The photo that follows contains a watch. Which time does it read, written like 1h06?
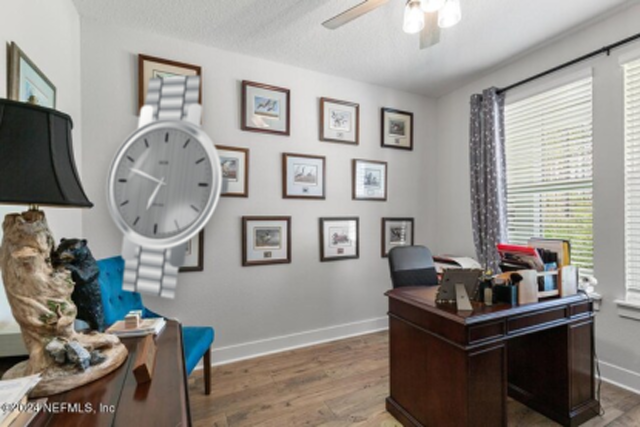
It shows 6h48
